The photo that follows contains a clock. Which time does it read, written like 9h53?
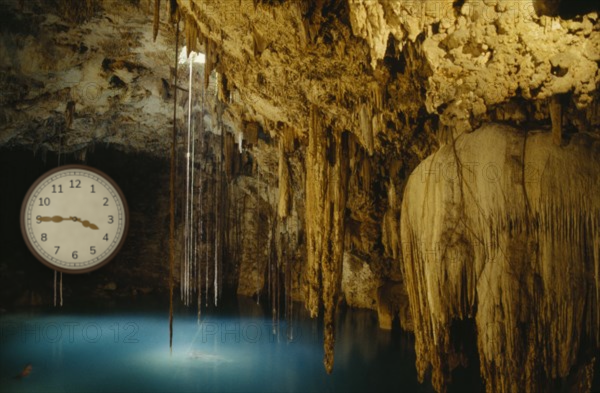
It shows 3h45
